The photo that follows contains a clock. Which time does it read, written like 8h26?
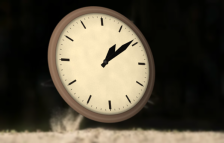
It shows 1h09
